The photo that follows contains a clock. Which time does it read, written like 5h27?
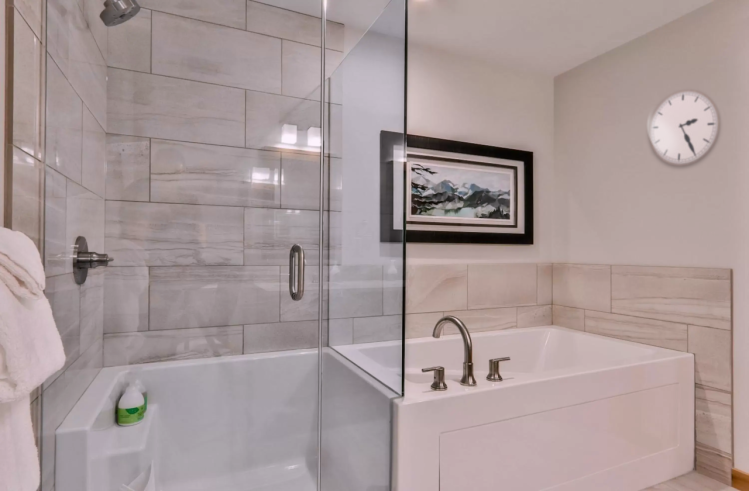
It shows 2h25
